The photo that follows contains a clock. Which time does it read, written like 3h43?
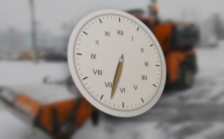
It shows 6h33
